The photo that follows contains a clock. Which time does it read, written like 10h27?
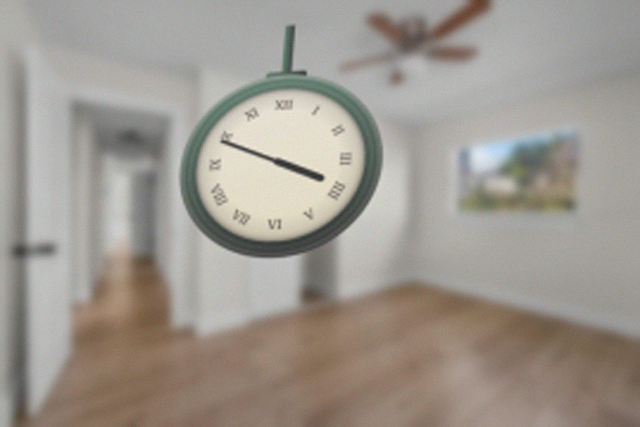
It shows 3h49
